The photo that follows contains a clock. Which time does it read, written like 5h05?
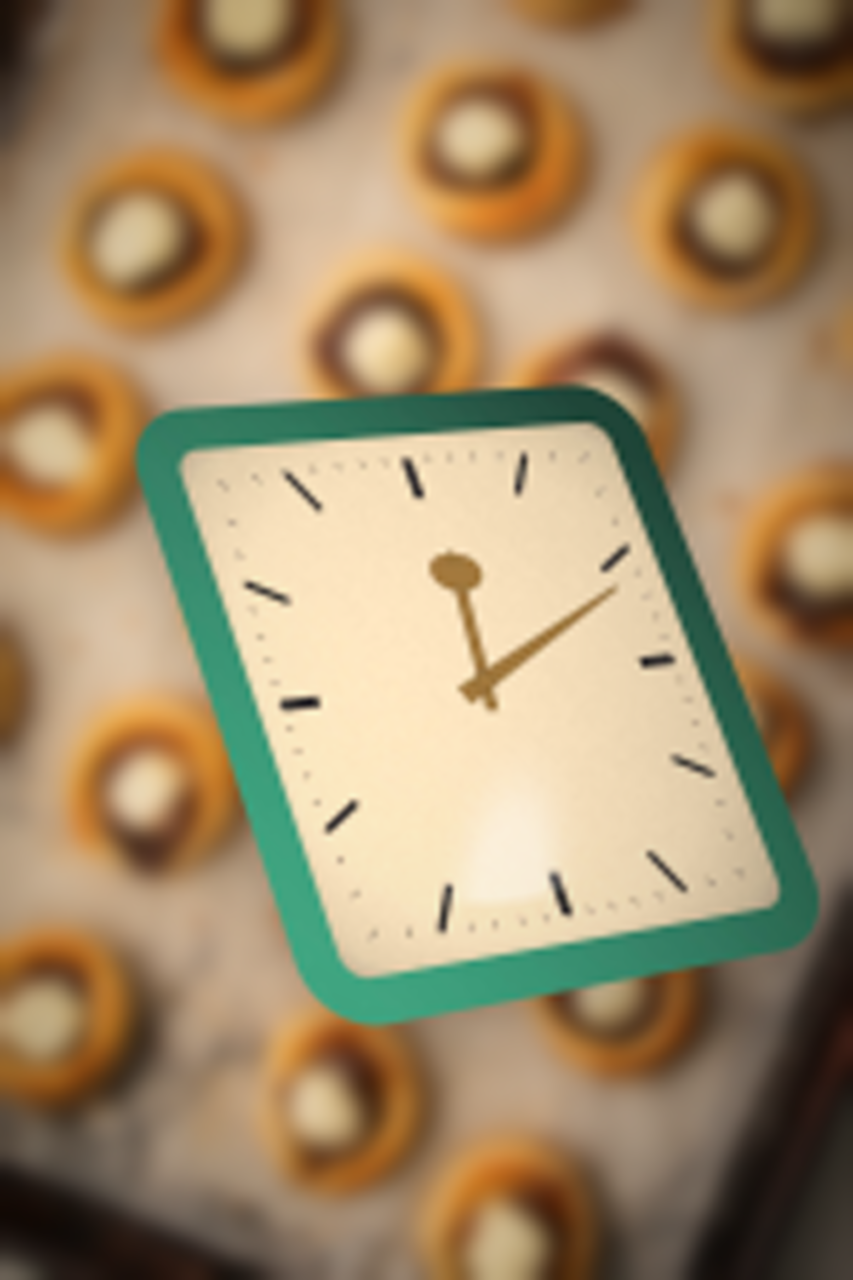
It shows 12h11
